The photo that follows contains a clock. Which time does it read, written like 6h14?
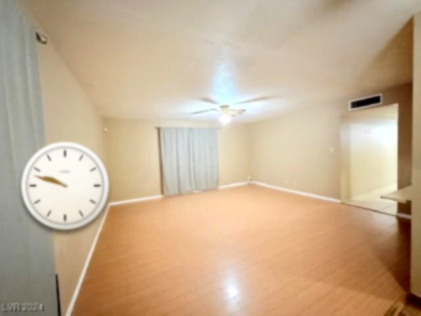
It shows 9h48
